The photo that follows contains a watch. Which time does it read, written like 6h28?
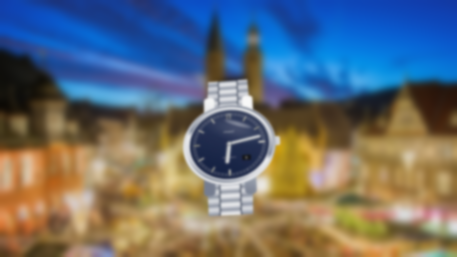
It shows 6h13
